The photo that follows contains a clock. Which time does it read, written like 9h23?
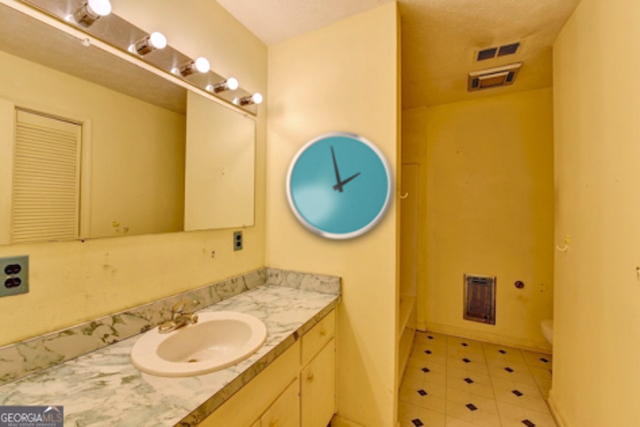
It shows 1h58
